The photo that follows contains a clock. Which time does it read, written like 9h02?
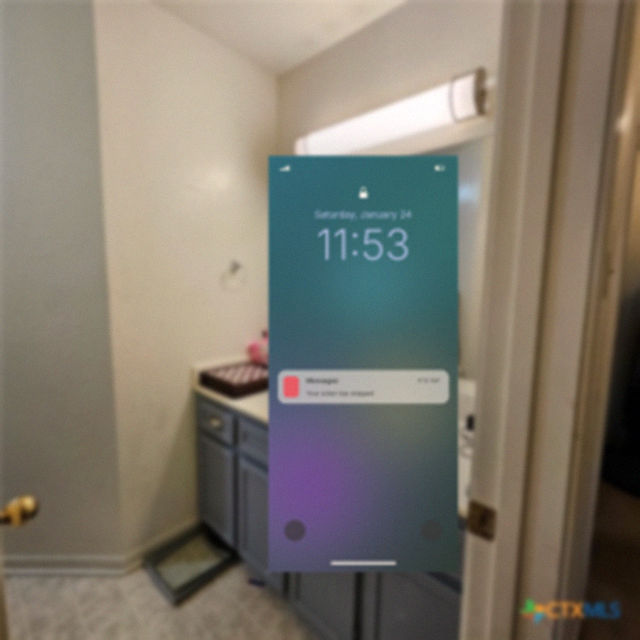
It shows 11h53
